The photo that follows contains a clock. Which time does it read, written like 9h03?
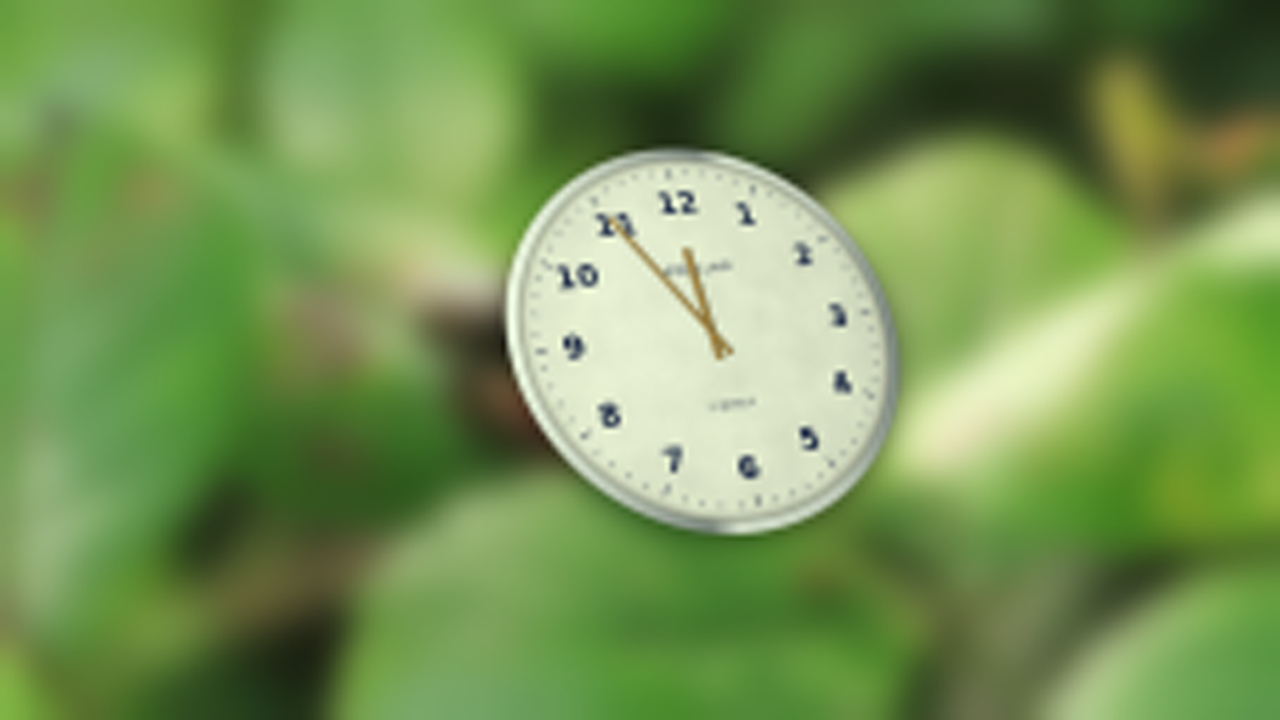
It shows 11h55
